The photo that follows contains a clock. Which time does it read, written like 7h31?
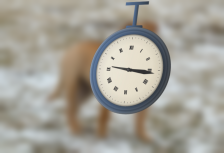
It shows 9h16
